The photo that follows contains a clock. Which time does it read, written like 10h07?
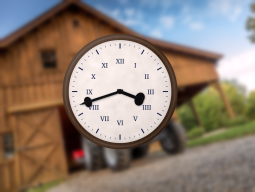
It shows 3h42
